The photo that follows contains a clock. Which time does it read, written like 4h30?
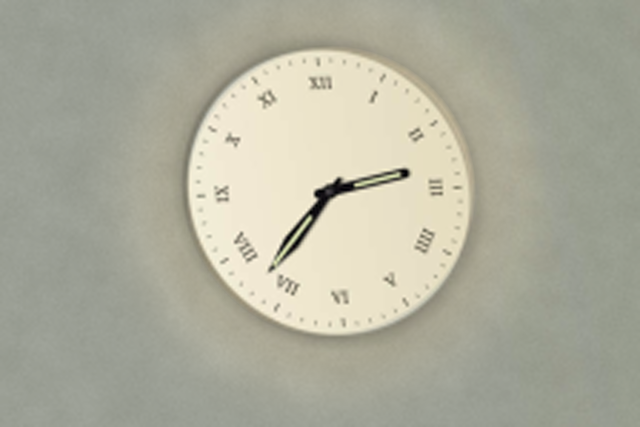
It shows 2h37
